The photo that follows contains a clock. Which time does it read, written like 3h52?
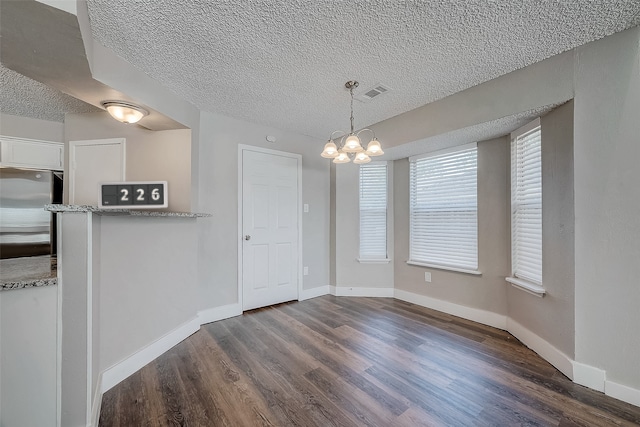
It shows 2h26
